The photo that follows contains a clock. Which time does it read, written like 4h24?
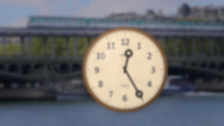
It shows 12h25
